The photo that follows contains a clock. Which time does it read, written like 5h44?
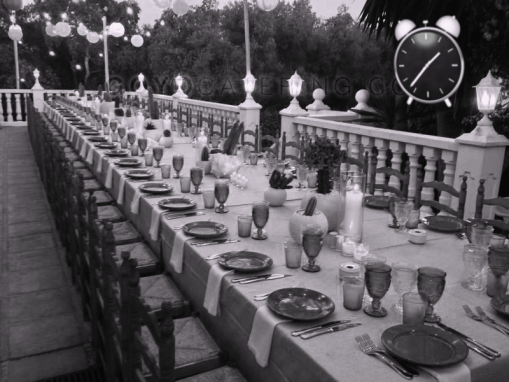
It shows 1h37
